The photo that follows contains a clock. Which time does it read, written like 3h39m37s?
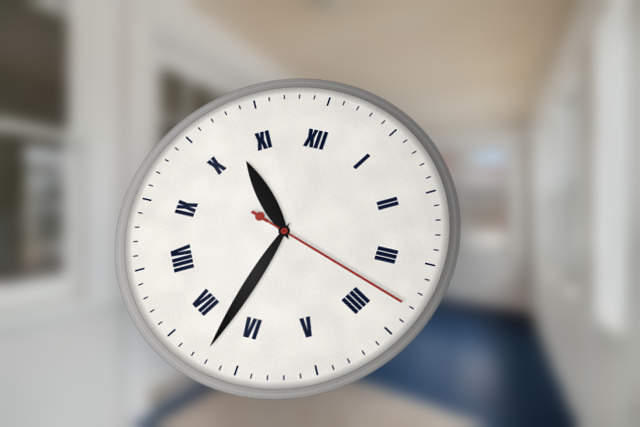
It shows 10h32m18s
